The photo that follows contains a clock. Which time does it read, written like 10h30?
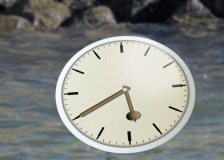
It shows 5h40
